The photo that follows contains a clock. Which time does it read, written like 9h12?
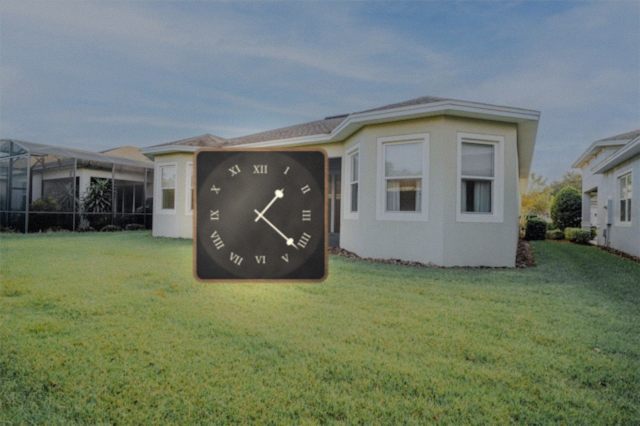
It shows 1h22
